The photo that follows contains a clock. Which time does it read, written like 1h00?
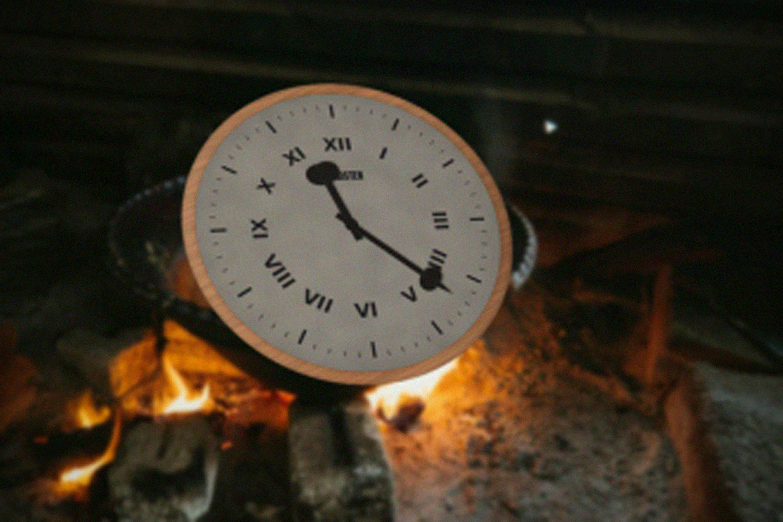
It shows 11h22
